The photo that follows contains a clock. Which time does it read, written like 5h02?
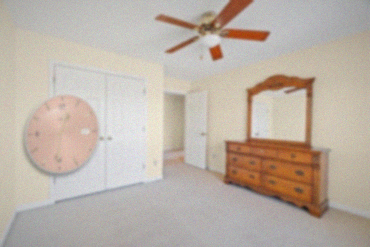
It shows 12h31
